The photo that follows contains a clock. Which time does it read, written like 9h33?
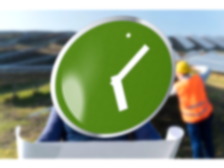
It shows 5h05
